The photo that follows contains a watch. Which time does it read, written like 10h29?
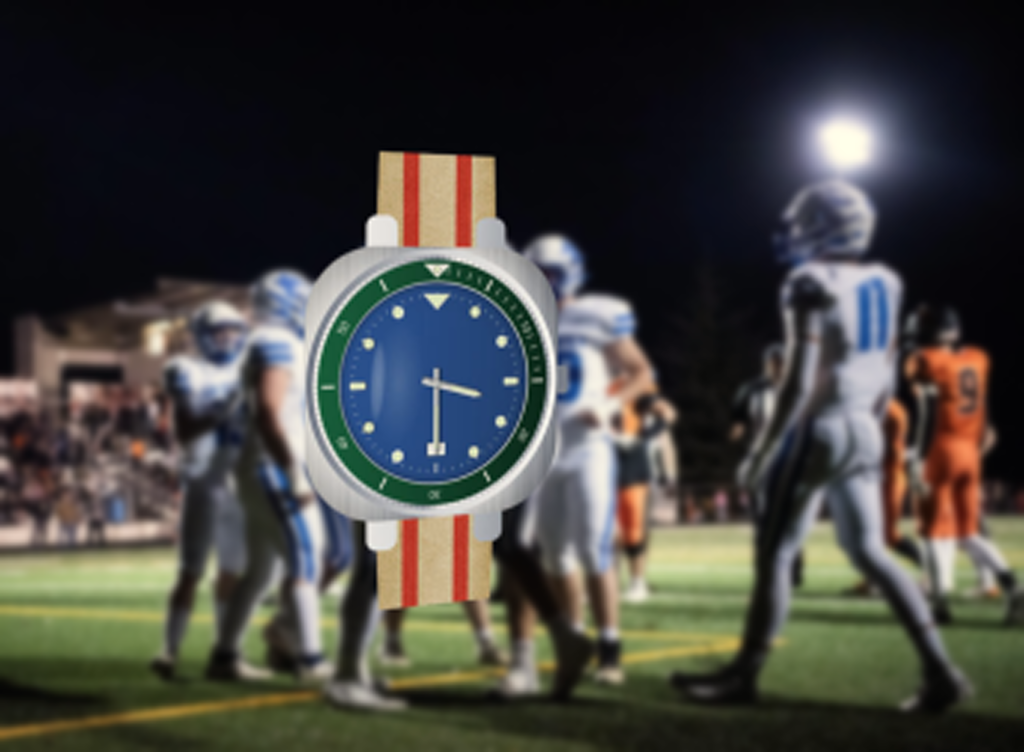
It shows 3h30
